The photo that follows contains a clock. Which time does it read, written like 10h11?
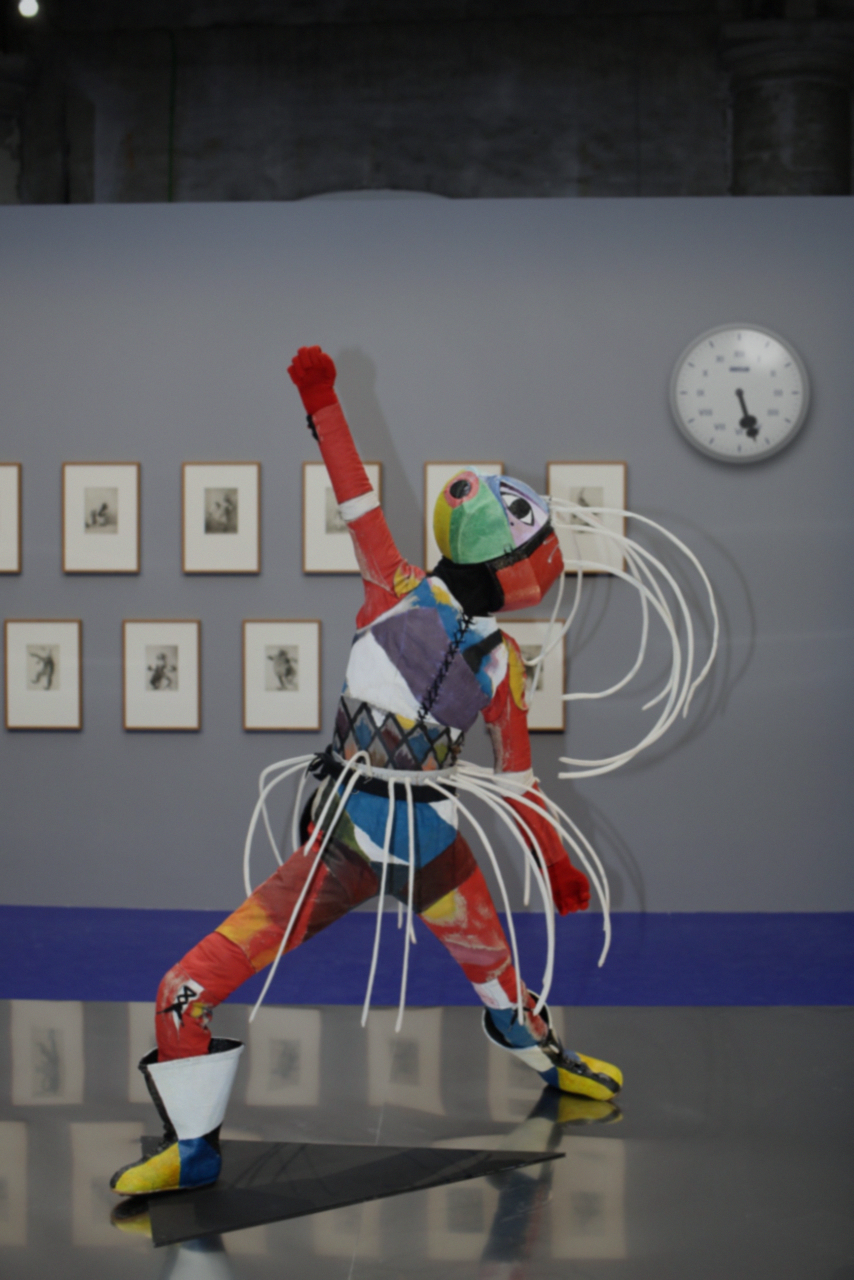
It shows 5h27
